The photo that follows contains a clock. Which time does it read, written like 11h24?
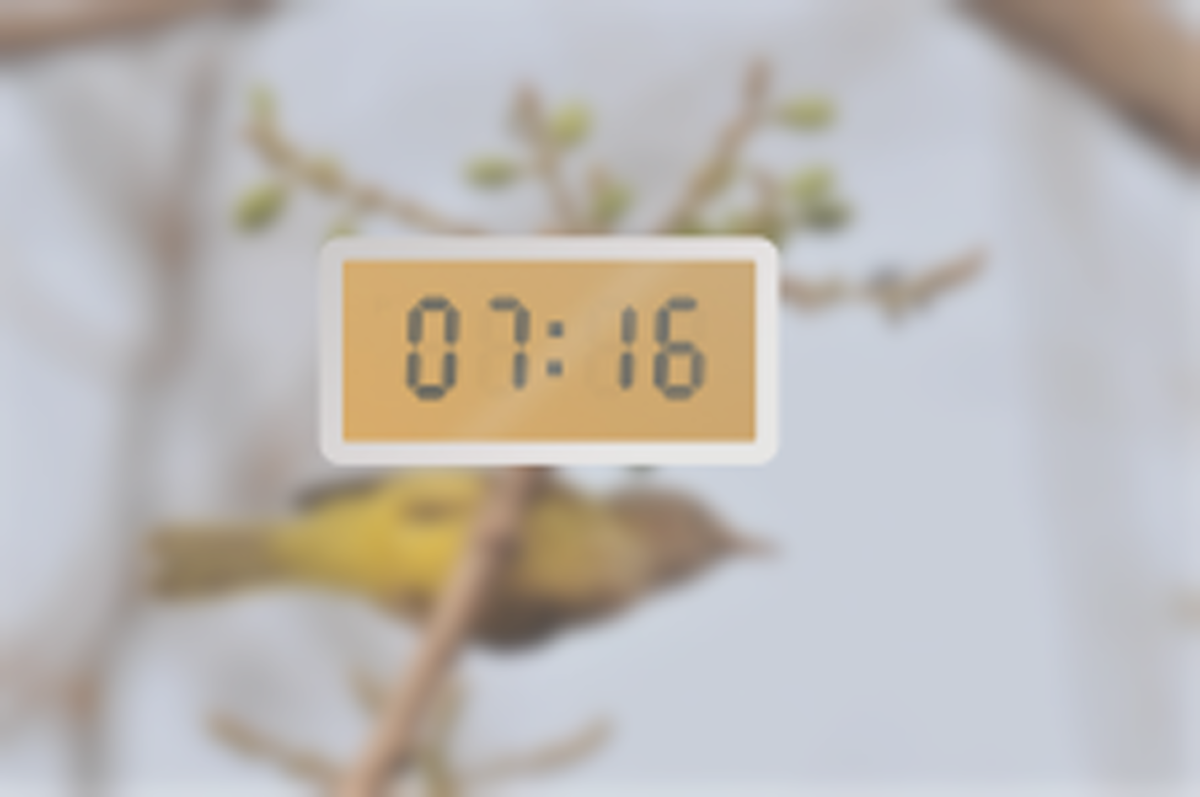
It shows 7h16
